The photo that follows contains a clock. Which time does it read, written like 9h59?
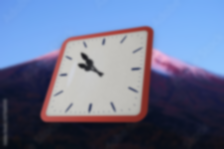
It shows 9h53
